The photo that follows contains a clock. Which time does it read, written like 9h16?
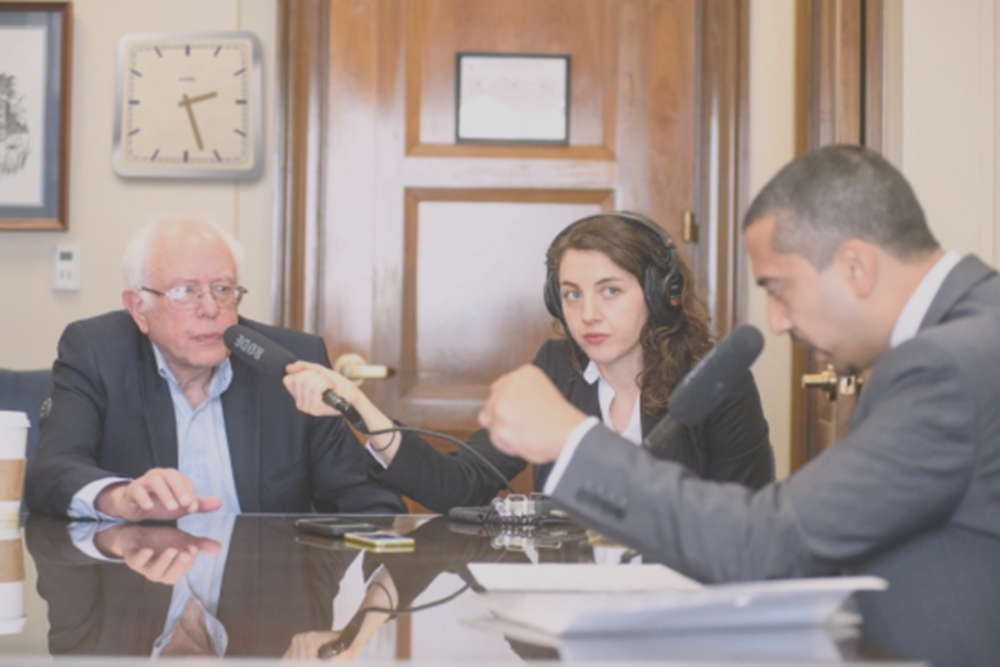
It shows 2h27
